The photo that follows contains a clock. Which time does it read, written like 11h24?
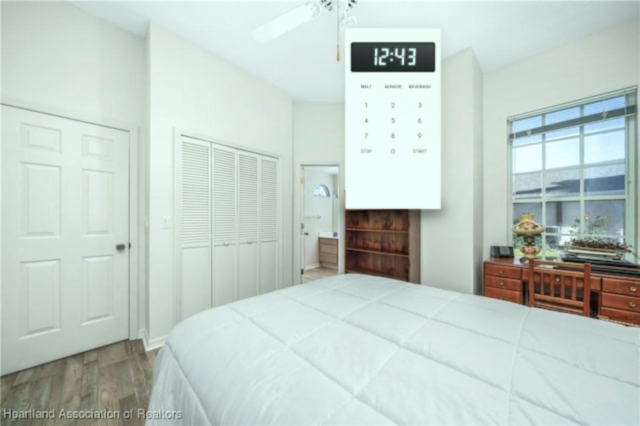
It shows 12h43
